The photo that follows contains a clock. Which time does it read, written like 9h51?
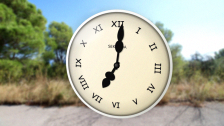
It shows 7h01
